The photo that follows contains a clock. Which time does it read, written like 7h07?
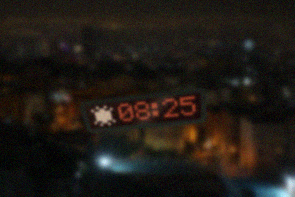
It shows 8h25
